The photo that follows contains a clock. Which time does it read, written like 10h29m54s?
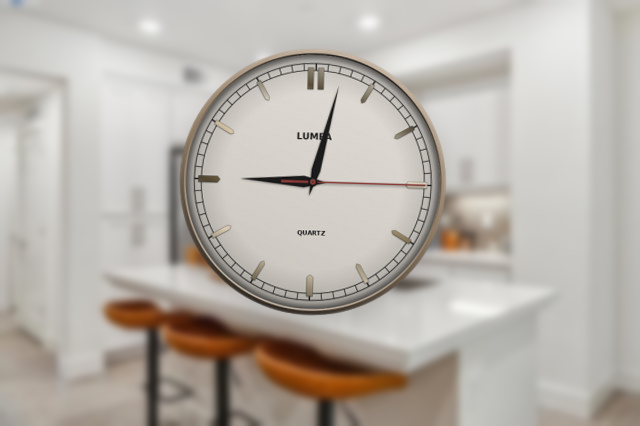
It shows 9h02m15s
